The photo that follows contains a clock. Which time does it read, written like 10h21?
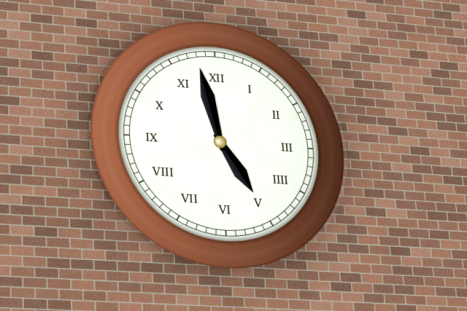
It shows 4h58
